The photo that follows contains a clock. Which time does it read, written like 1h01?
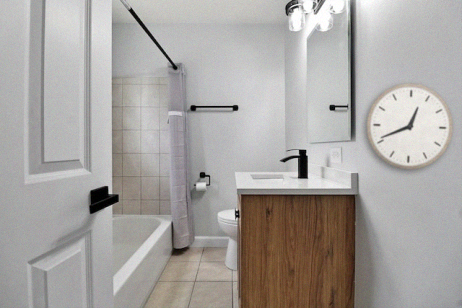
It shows 12h41
